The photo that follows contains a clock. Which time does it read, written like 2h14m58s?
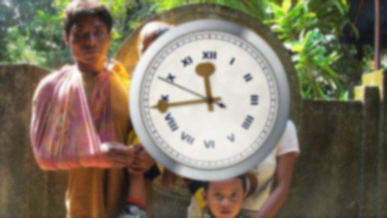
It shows 11h43m49s
